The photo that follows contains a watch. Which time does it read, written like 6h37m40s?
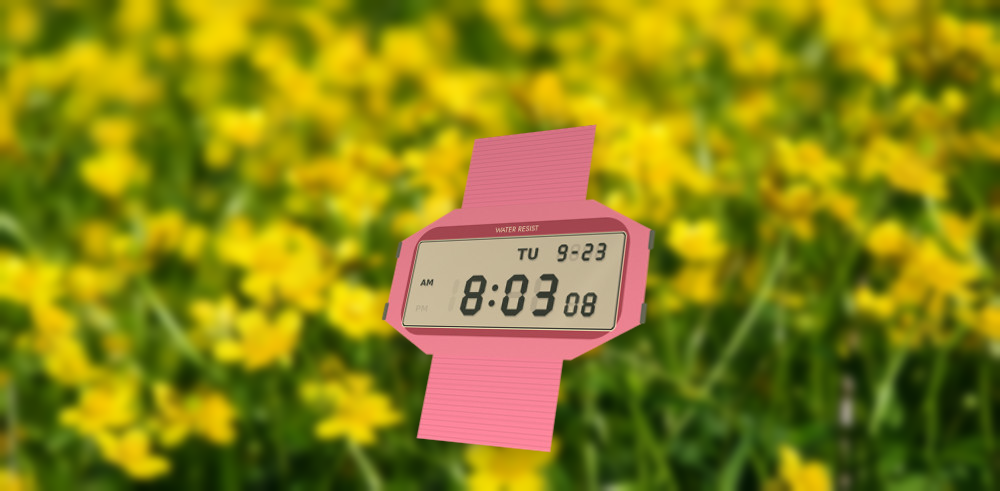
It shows 8h03m08s
